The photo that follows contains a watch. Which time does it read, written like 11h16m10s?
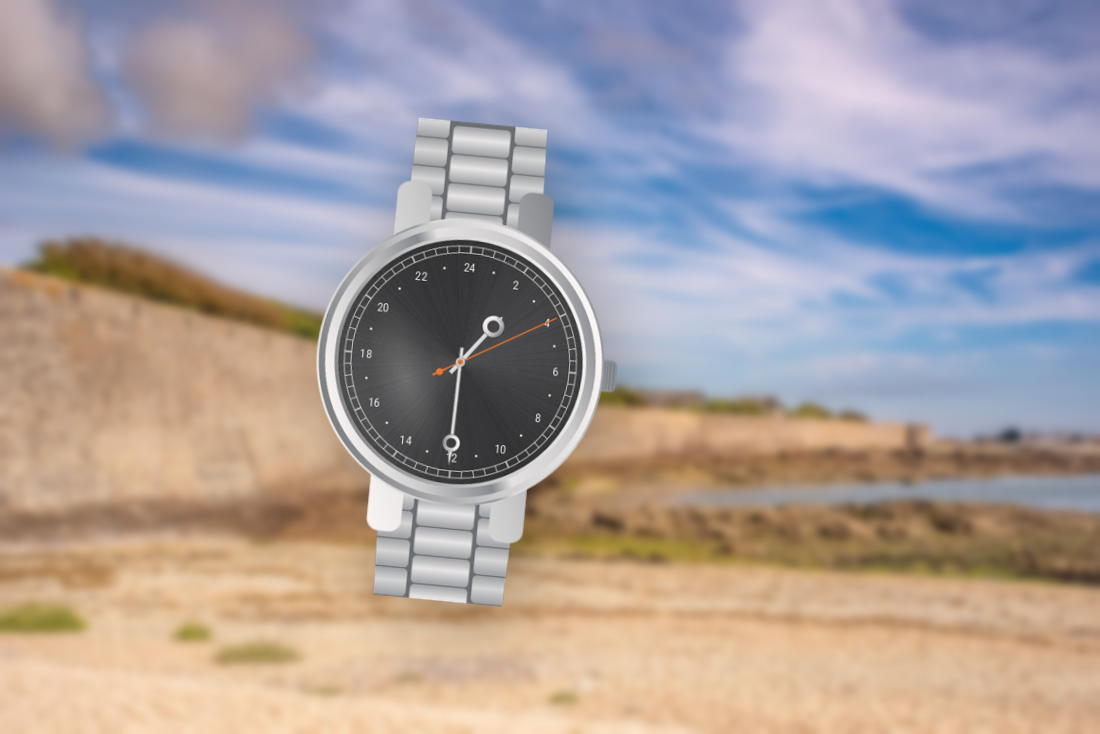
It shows 2h30m10s
